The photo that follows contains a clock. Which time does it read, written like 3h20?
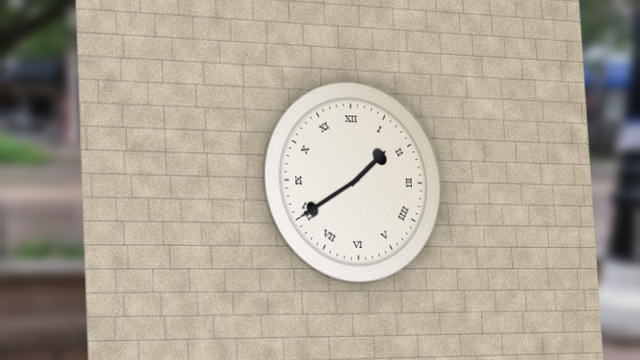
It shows 1h40
